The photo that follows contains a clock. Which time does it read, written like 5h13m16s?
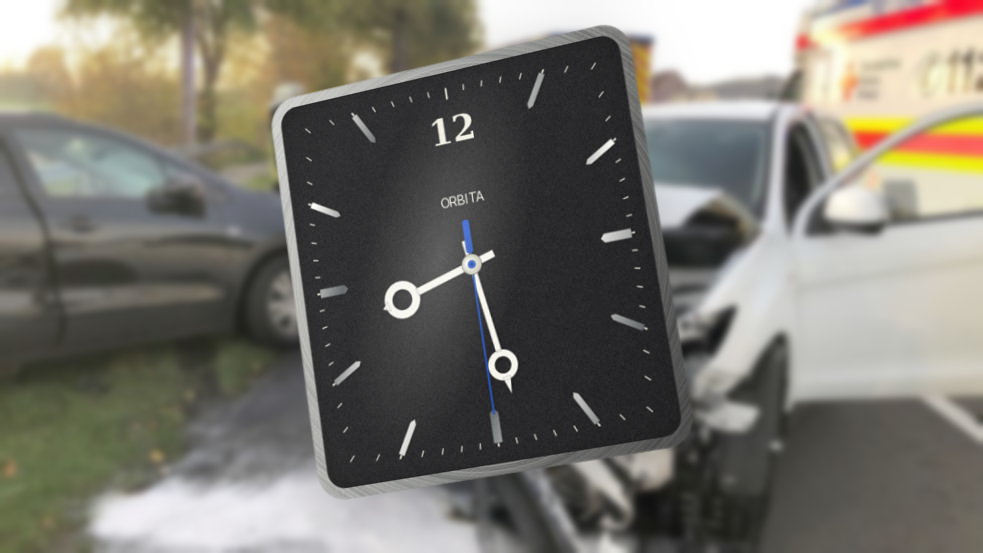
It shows 8h28m30s
